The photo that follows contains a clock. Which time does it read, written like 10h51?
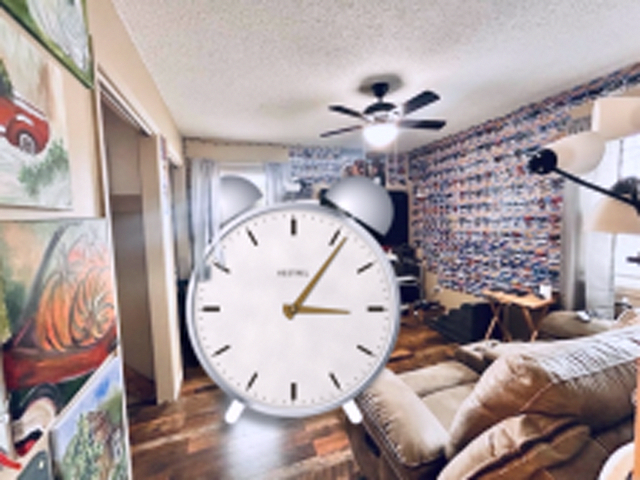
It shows 3h06
